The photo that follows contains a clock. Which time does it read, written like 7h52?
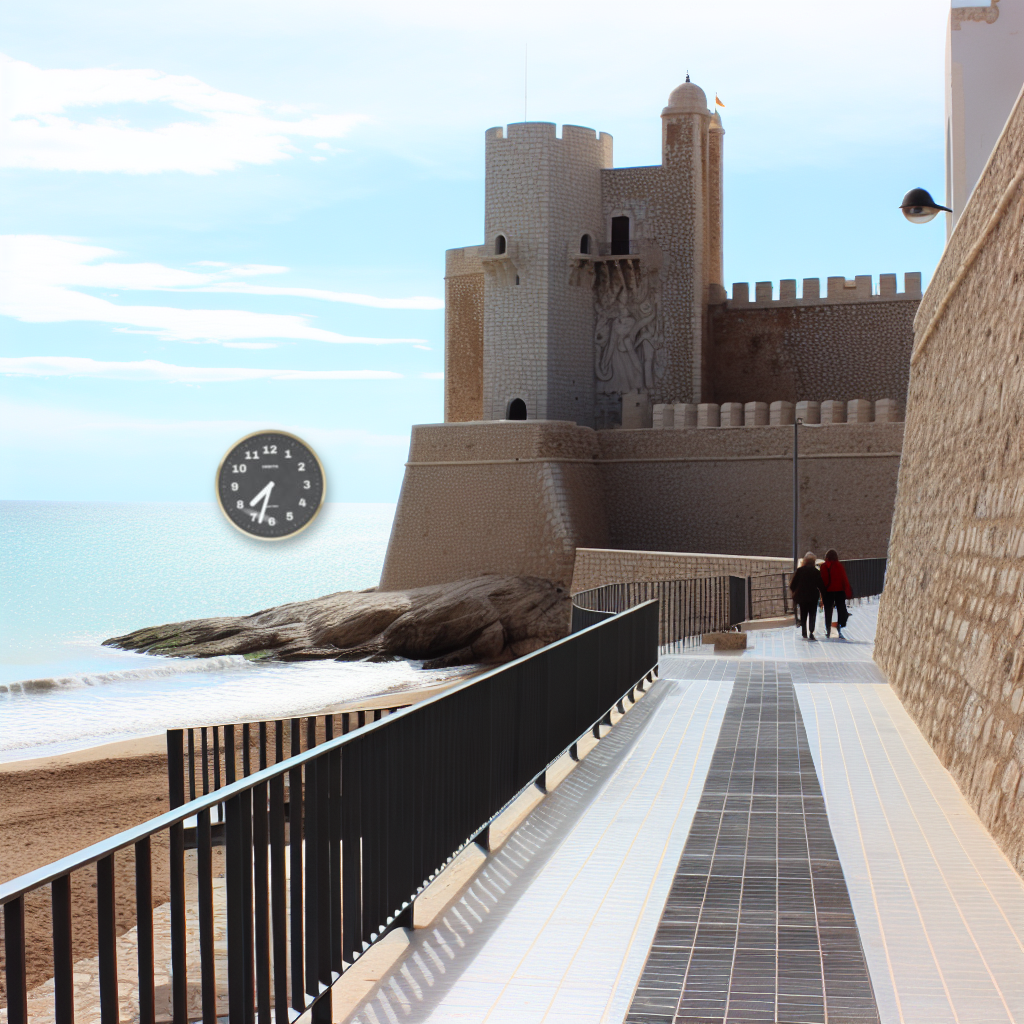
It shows 7h33
